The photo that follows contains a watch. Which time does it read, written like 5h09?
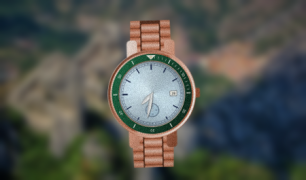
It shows 7h32
